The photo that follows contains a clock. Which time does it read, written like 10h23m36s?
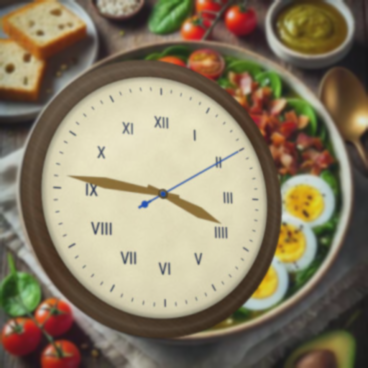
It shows 3h46m10s
